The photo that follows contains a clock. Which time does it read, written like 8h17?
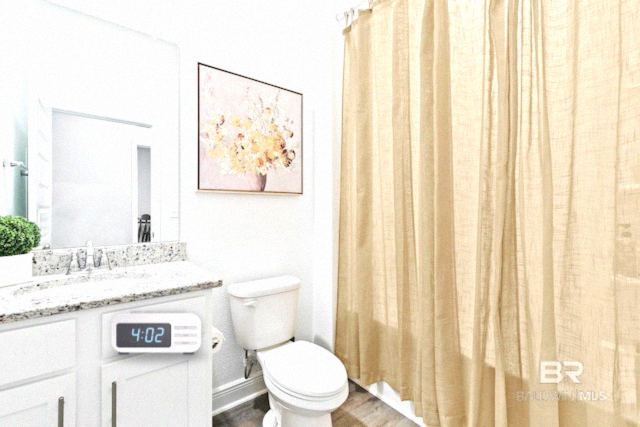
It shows 4h02
